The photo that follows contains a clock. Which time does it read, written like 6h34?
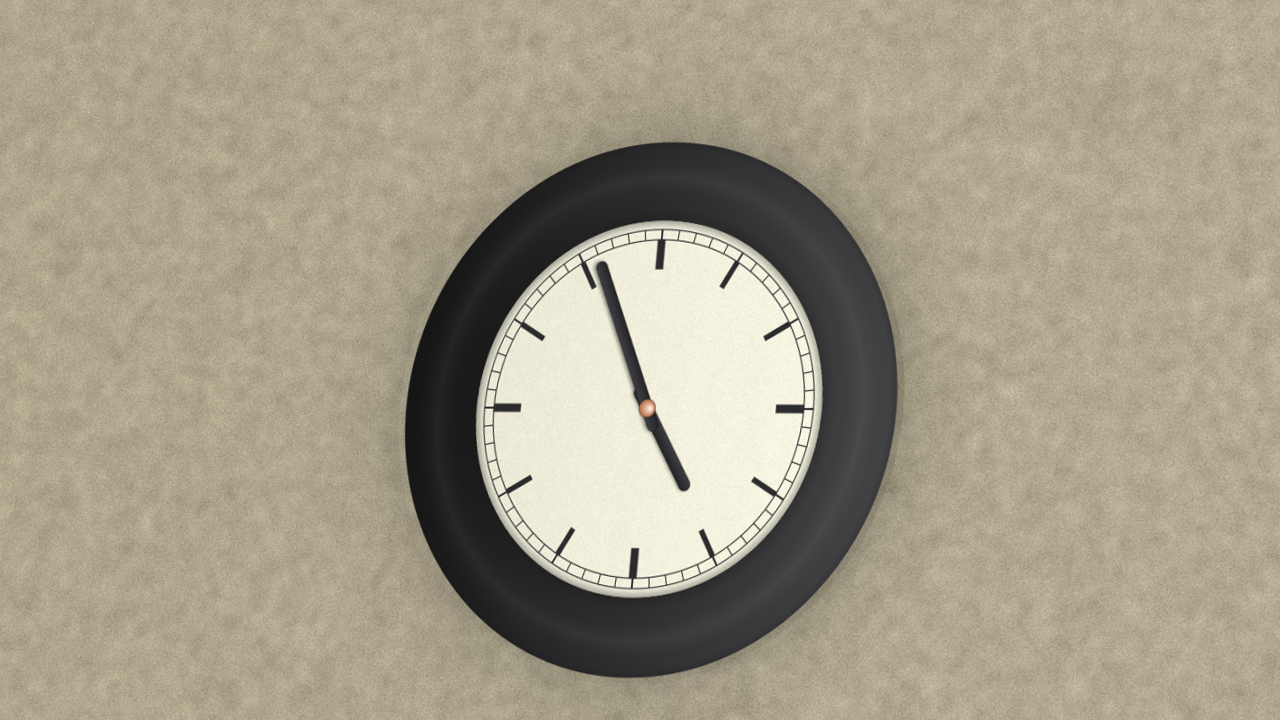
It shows 4h56
